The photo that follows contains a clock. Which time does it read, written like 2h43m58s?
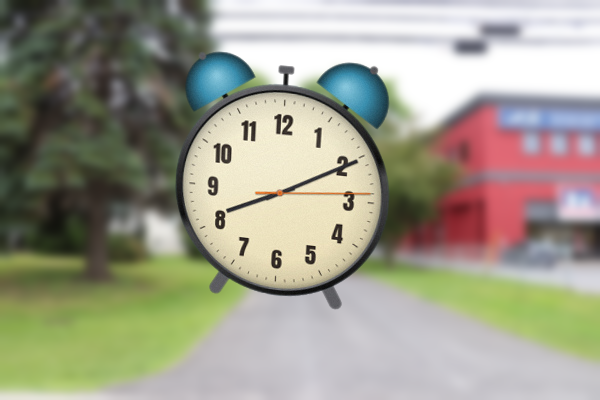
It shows 8h10m14s
